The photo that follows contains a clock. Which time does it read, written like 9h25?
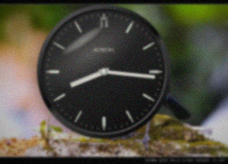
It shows 8h16
